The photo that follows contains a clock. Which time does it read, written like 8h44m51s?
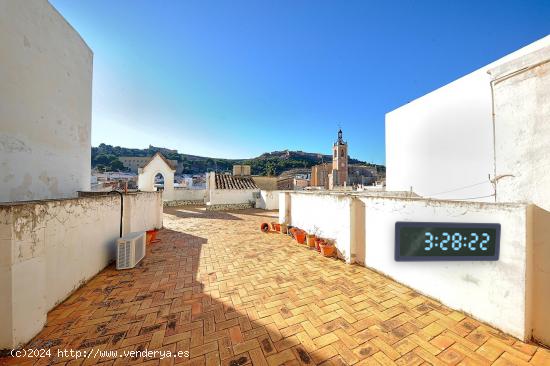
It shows 3h28m22s
